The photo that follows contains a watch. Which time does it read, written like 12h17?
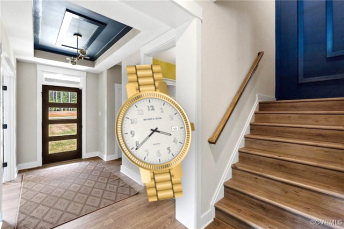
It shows 3h39
